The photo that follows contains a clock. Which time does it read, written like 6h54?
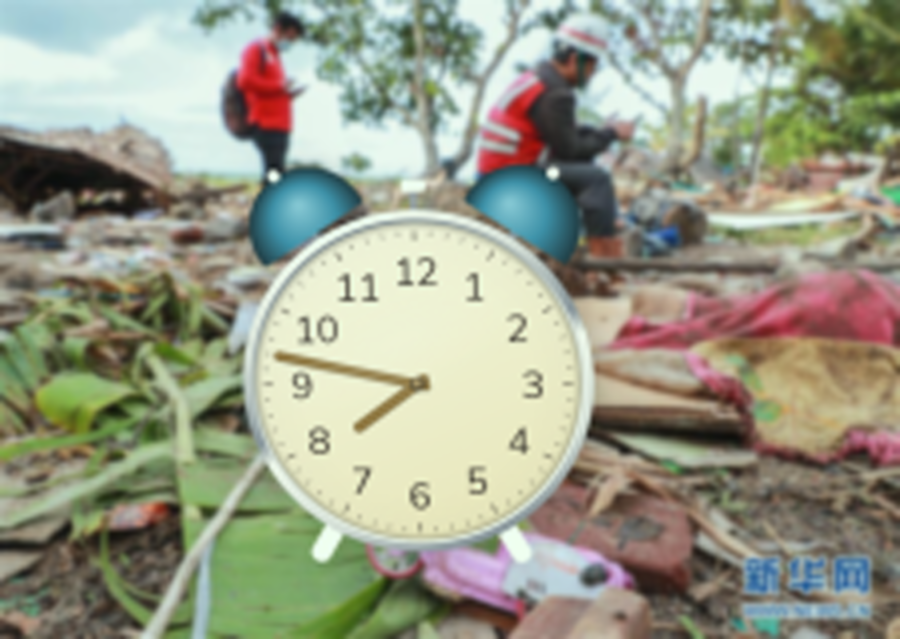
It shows 7h47
